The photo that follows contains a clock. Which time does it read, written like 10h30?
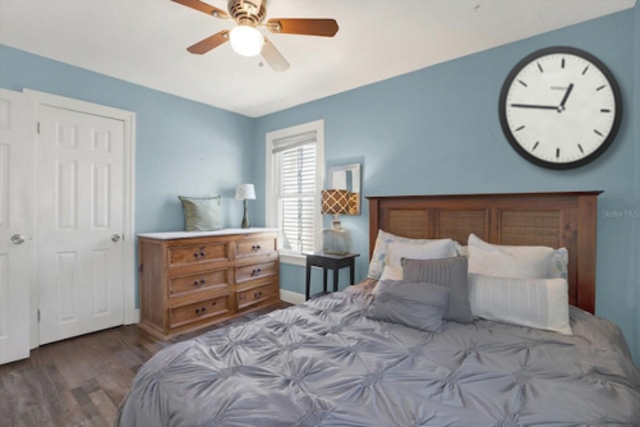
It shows 12h45
